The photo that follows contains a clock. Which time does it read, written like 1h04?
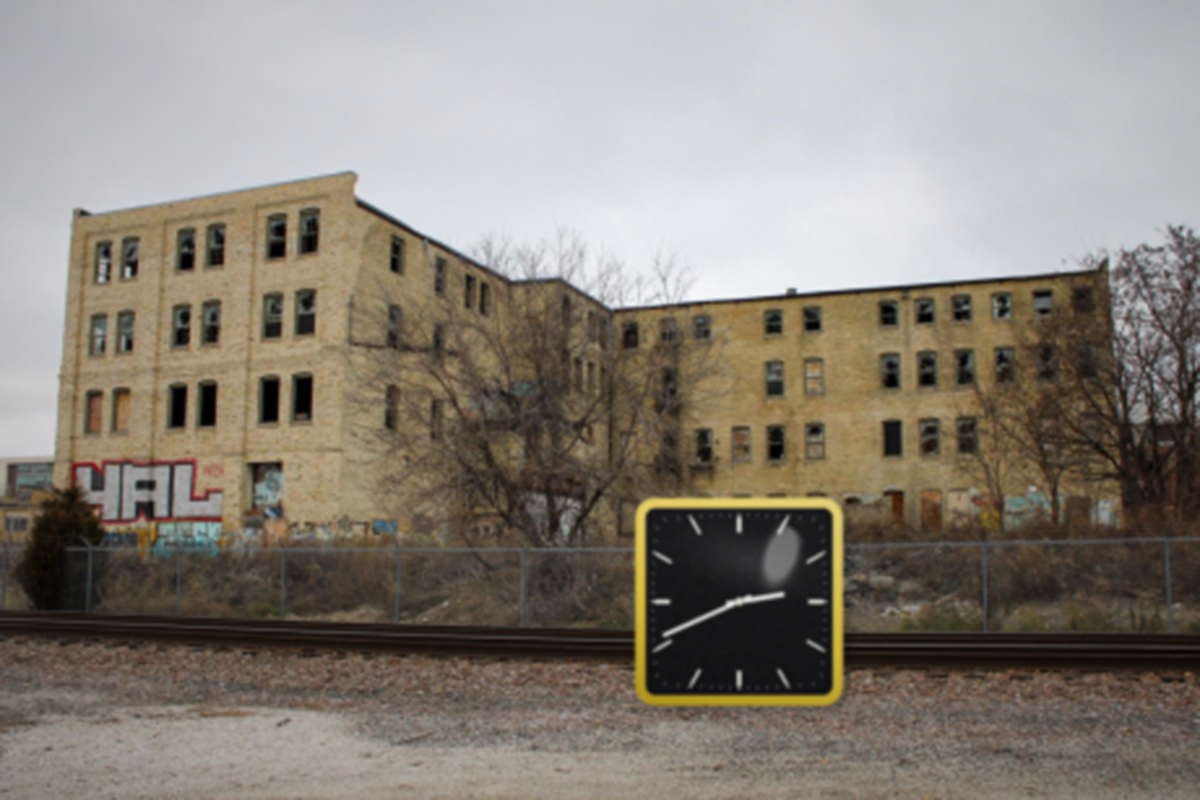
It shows 2h41
